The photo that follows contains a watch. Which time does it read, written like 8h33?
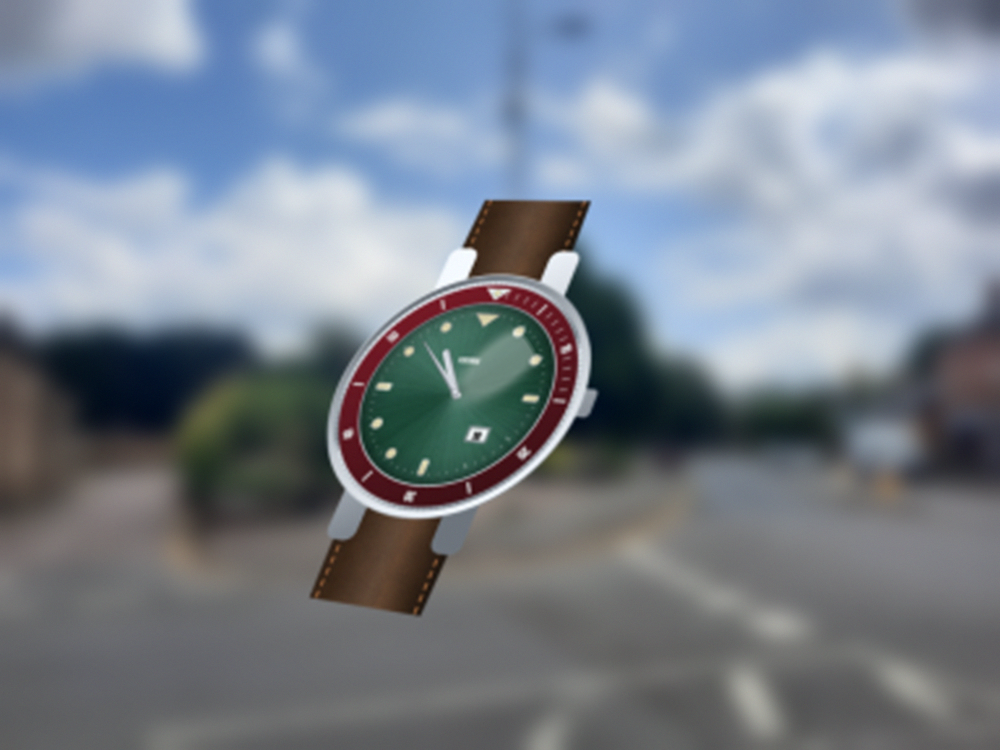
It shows 10h52
